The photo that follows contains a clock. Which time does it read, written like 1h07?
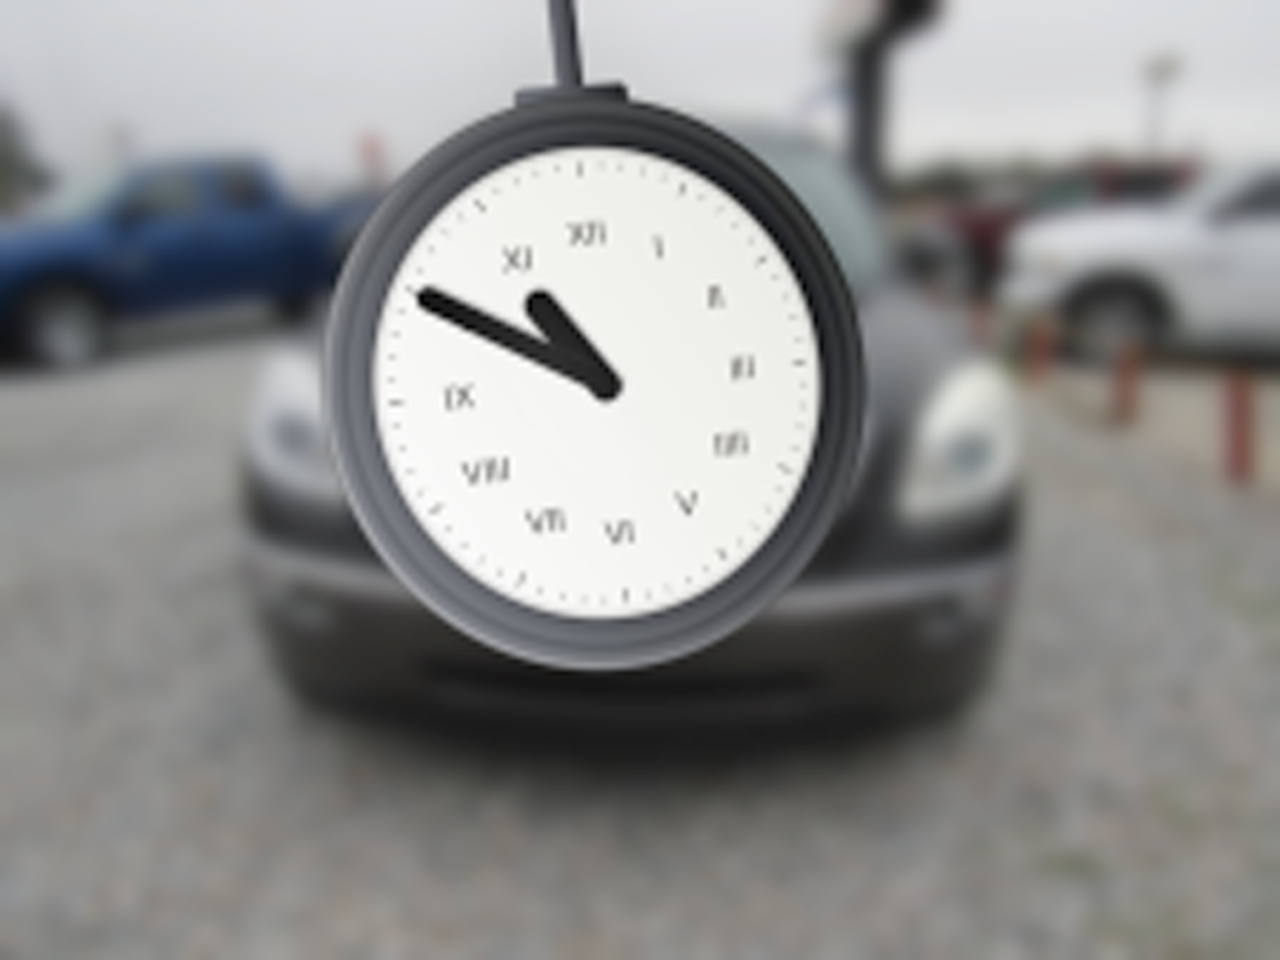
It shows 10h50
